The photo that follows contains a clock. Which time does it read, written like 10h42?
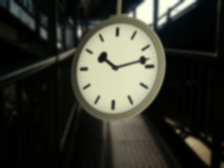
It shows 10h13
